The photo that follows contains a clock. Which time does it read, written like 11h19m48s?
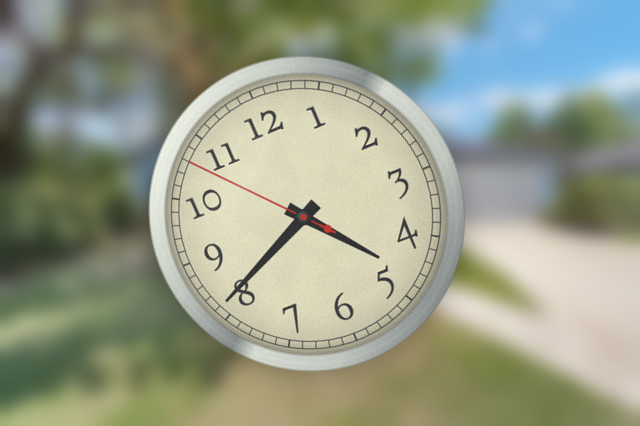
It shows 4h40m53s
